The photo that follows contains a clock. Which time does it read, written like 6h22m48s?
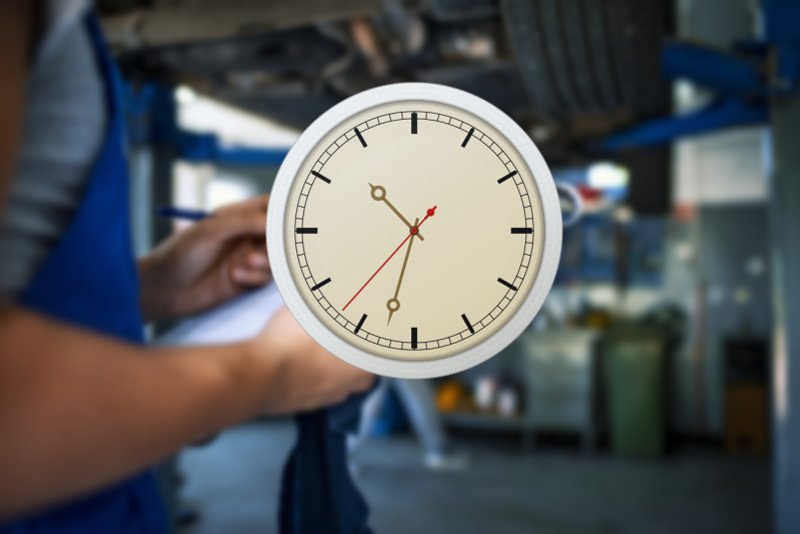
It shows 10h32m37s
